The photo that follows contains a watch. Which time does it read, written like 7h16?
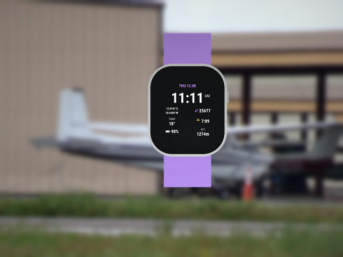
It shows 11h11
